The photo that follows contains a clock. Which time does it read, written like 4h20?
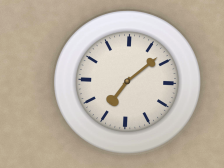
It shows 7h08
